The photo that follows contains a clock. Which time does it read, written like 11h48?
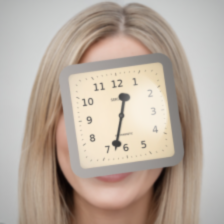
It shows 12h33
